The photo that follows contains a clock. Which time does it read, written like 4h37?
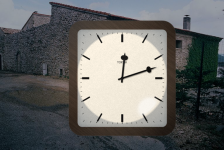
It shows 12h12
